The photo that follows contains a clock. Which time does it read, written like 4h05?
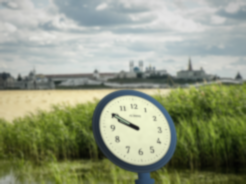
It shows 9h50
